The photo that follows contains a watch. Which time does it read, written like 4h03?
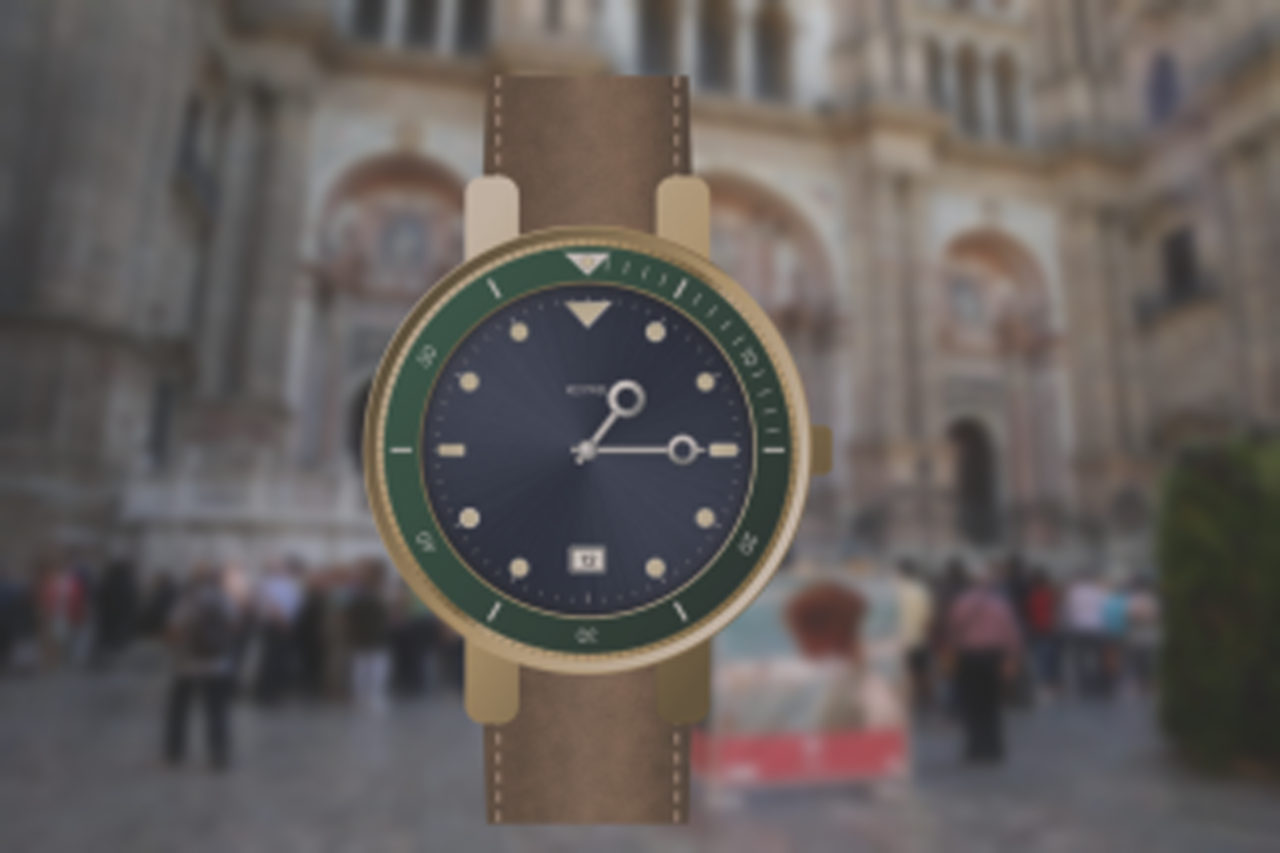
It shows 1h15
